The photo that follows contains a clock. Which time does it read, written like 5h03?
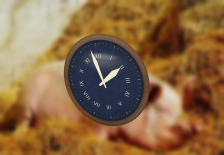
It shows 1h58
